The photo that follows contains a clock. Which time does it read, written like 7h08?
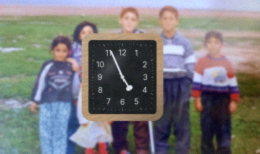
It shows 4h56
